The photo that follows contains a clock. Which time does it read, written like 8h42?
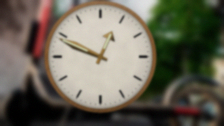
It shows 12h49
